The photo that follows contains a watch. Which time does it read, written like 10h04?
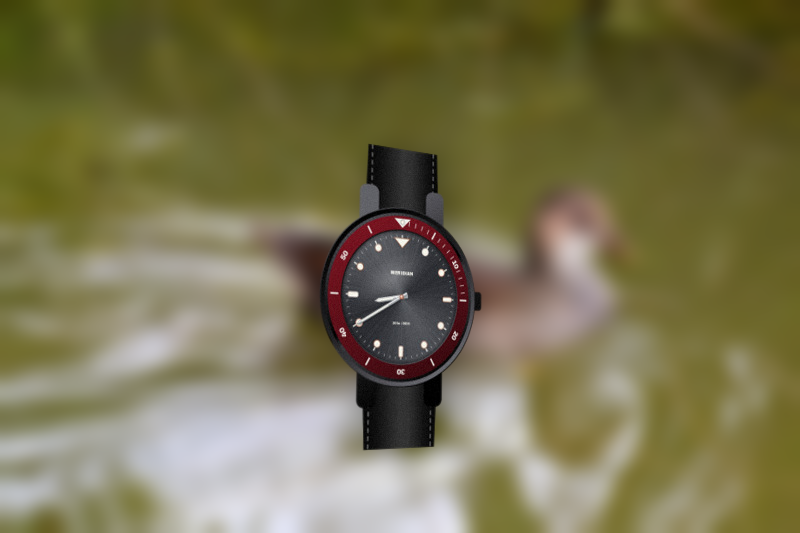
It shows 8h40
